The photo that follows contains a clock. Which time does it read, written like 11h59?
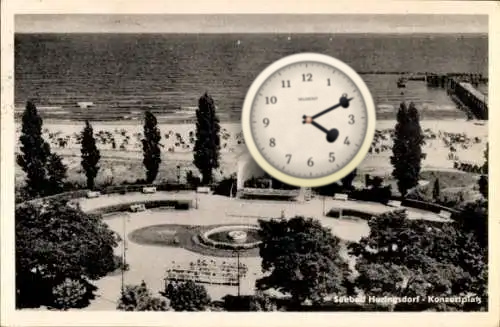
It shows 4h11
